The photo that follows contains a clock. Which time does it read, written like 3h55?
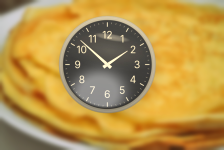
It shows 1h52
